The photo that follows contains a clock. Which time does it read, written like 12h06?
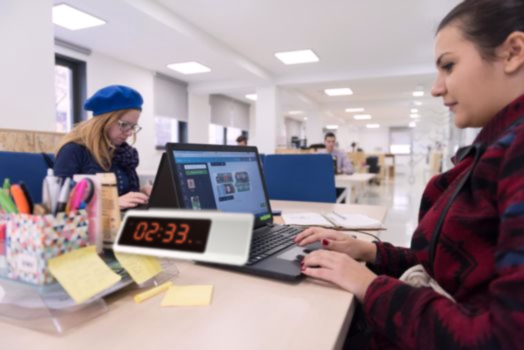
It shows 2h33
